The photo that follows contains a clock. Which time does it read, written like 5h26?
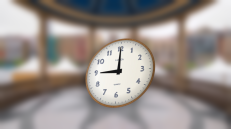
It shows 9h00
